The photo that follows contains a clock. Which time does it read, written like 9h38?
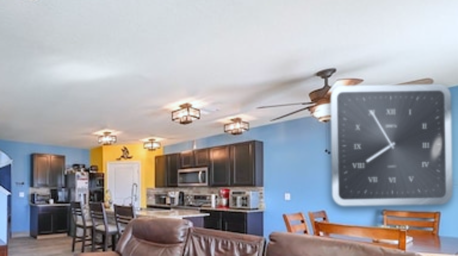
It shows 7h55
